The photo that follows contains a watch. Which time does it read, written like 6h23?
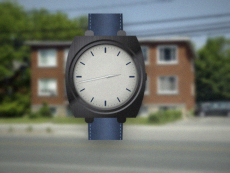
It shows 2h43
